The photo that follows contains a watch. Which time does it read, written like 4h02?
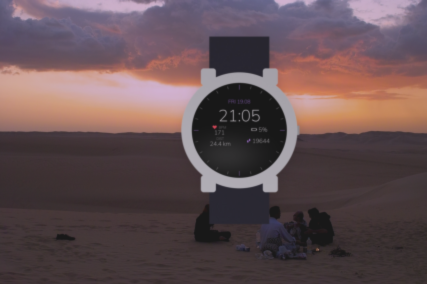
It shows 21h05
